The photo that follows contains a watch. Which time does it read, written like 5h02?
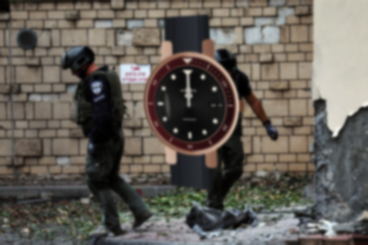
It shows 12h00
